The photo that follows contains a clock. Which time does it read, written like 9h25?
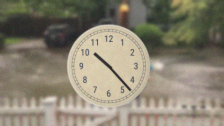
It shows 10h23
